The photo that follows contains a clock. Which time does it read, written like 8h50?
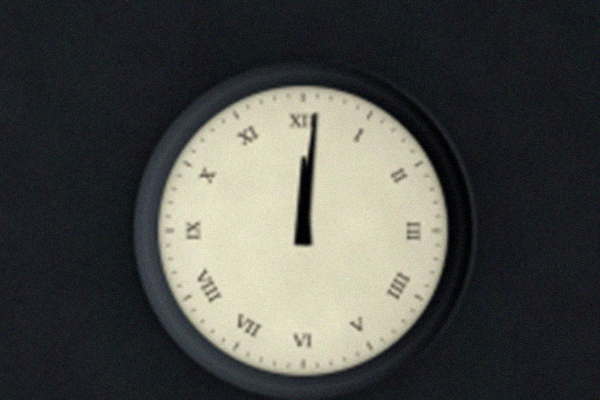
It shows 12h01
